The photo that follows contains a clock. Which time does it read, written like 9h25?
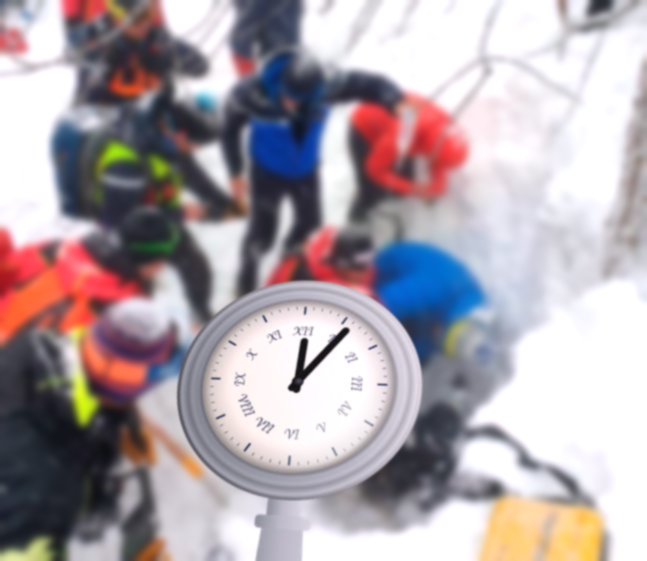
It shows 12h06
